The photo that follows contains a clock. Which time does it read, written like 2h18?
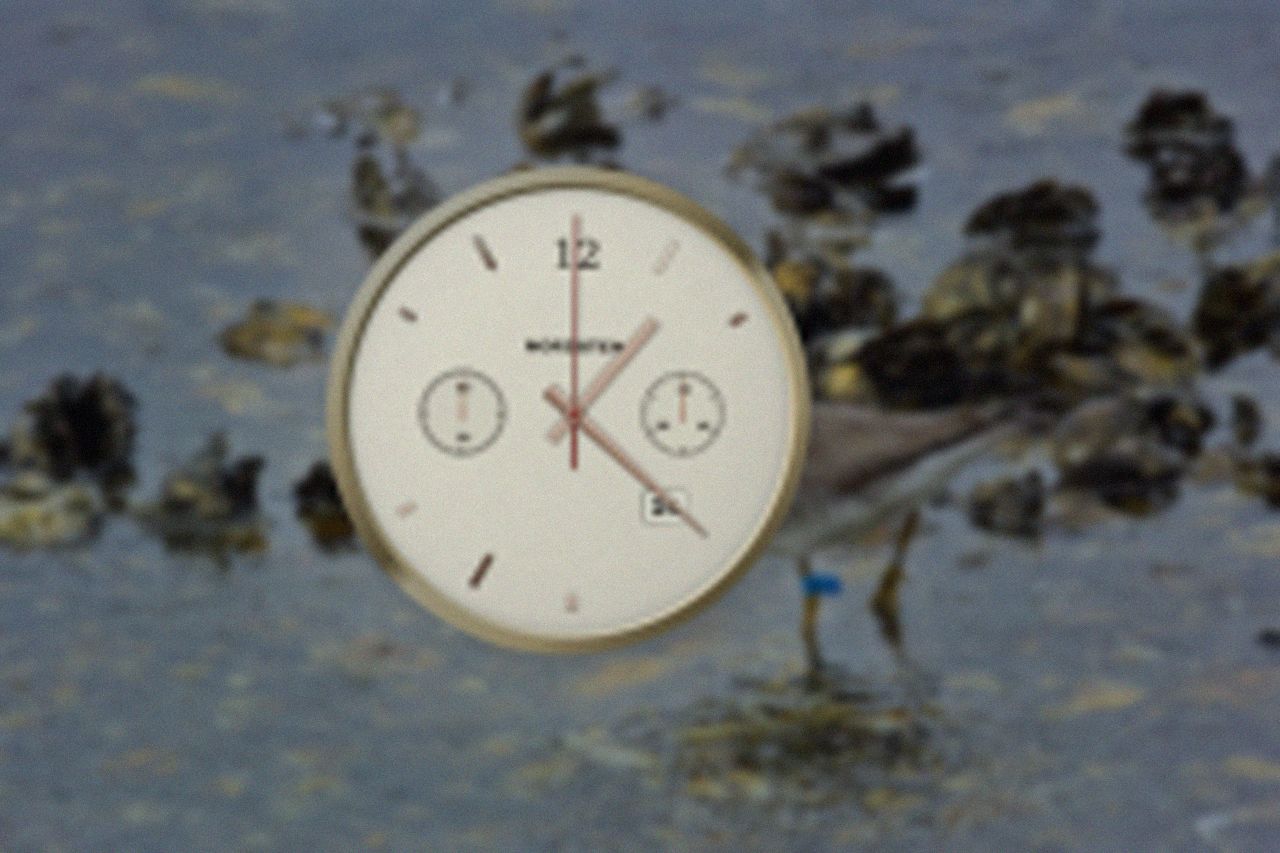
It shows 1h22
